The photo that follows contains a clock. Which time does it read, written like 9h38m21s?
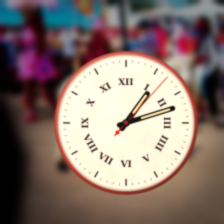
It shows 1h12m07s
